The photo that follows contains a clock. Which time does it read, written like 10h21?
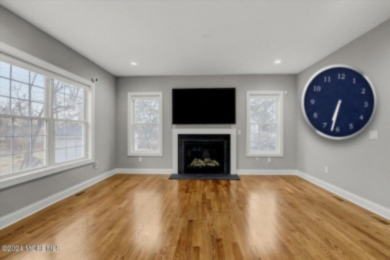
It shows 6h32
